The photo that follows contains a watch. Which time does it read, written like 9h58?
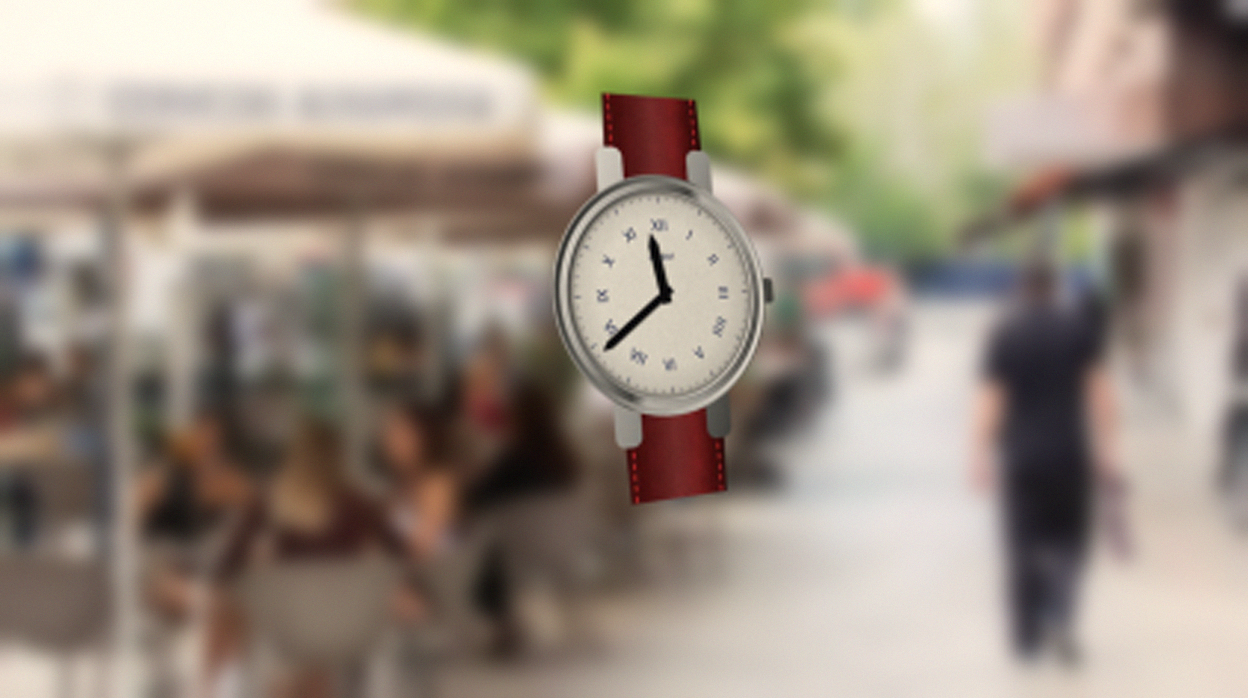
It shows 11h39
